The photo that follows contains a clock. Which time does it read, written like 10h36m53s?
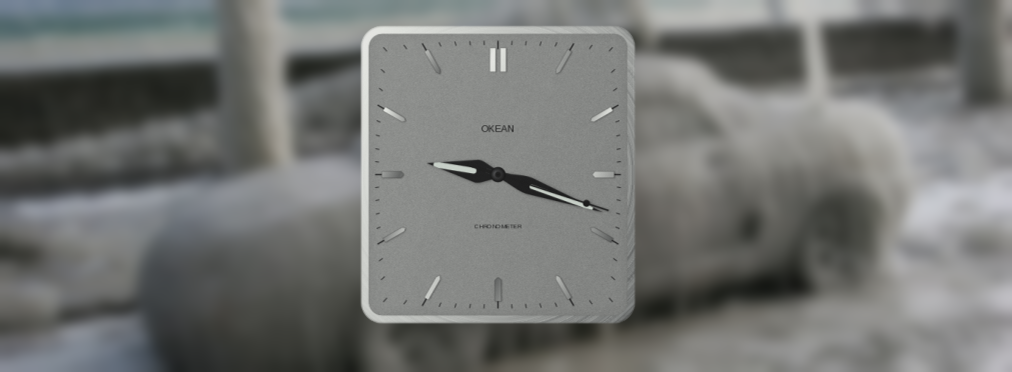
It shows 9h18m18s
